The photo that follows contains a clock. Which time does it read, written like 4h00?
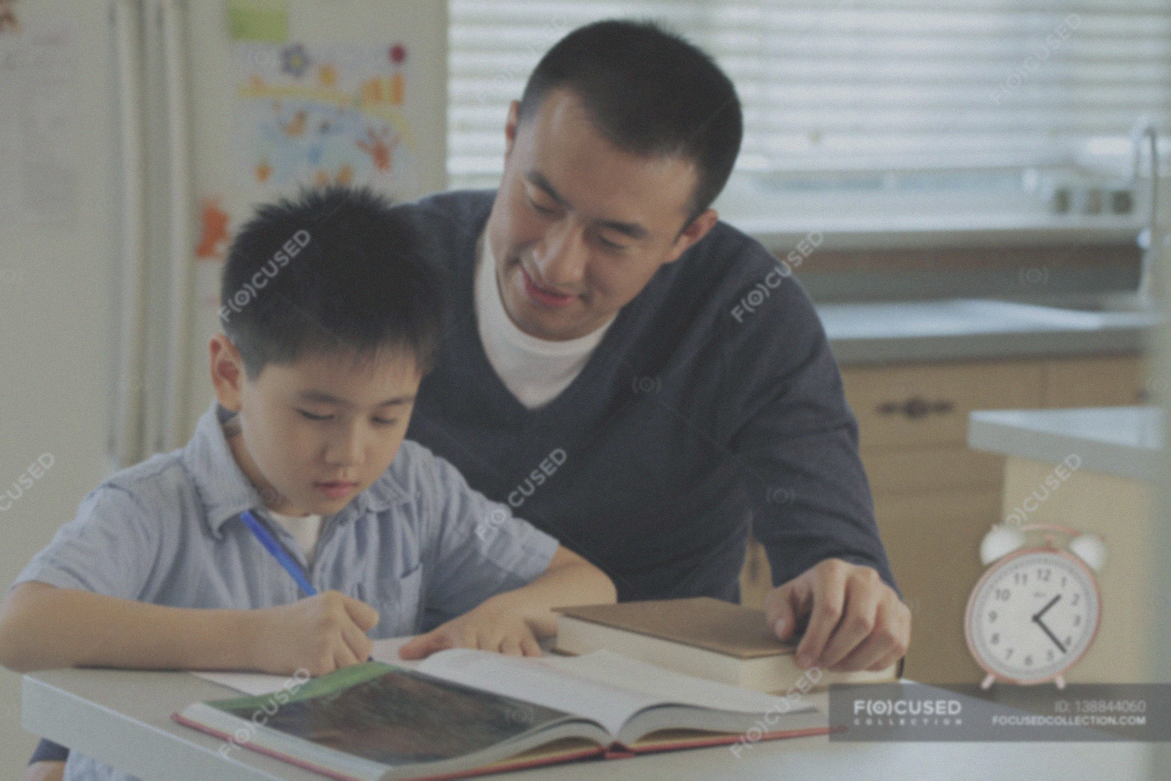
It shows 1h22
